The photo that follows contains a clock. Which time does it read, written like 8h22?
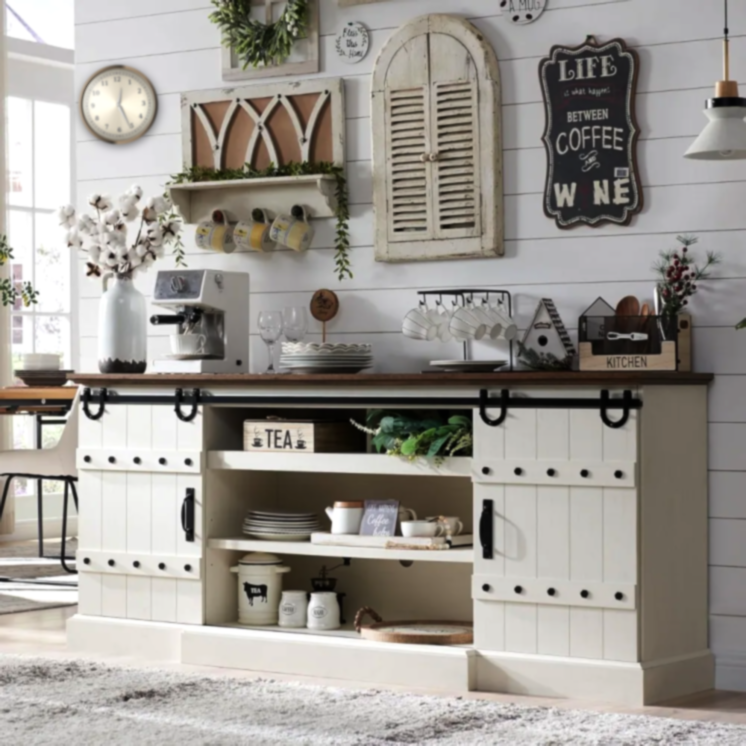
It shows 12h26
